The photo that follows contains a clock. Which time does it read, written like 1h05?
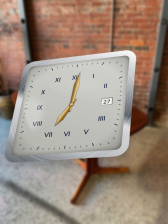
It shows 7h01
